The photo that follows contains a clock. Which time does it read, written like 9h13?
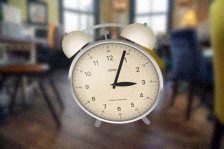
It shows 3h04
